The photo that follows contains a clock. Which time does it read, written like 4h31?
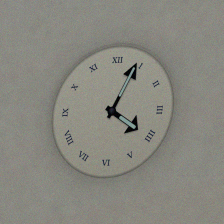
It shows 4h04
